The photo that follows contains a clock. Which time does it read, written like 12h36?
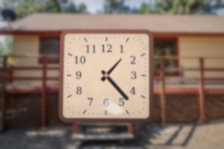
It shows 1h23
